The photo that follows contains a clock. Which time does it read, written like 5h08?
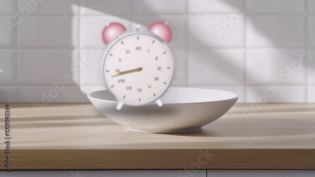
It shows 8h43
